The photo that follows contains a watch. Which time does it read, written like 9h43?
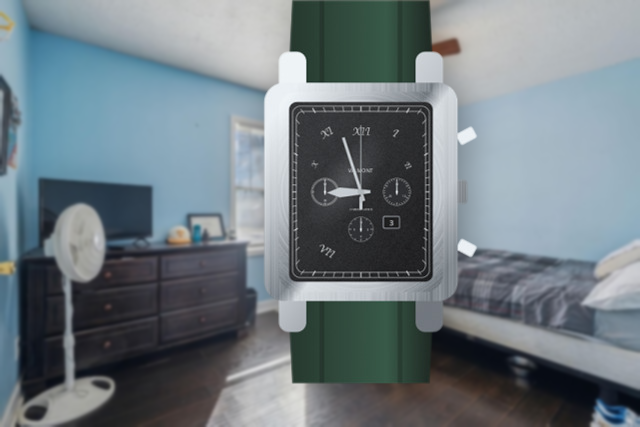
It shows 8h57
